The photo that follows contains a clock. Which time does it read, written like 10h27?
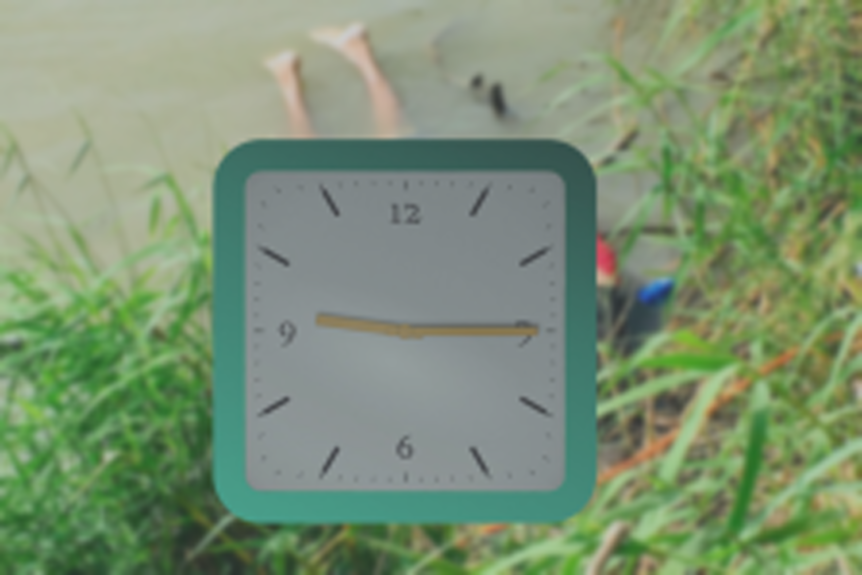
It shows 9h15
